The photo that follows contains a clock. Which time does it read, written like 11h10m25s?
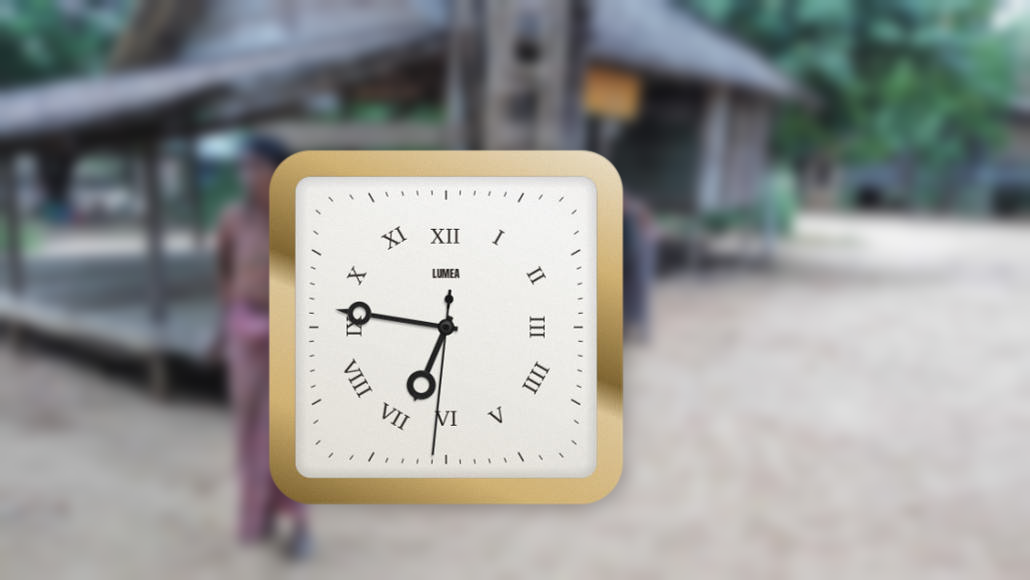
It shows 6h46m31s
